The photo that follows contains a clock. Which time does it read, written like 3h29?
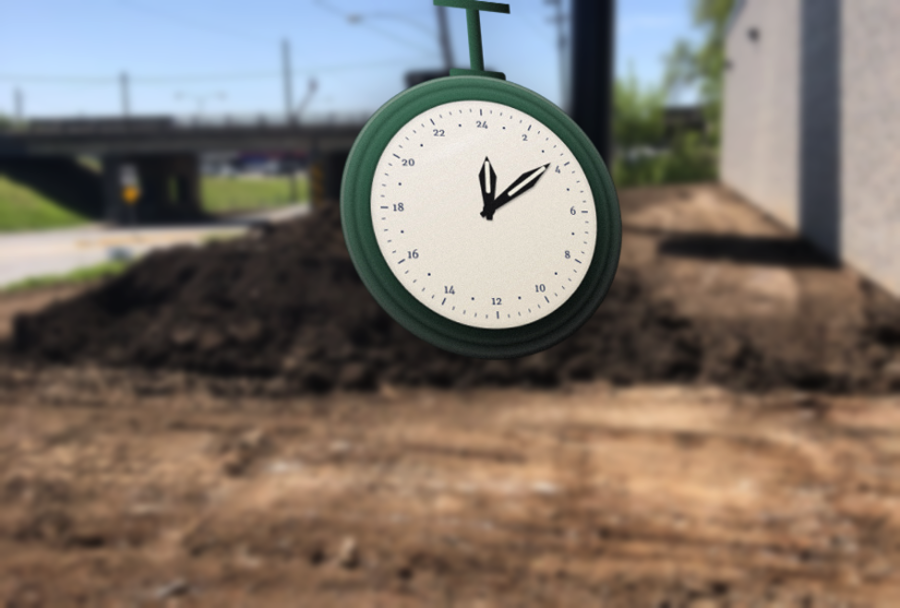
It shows 0h09
